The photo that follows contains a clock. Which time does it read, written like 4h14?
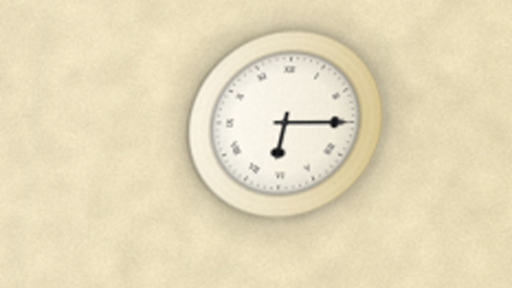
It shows 6h15
